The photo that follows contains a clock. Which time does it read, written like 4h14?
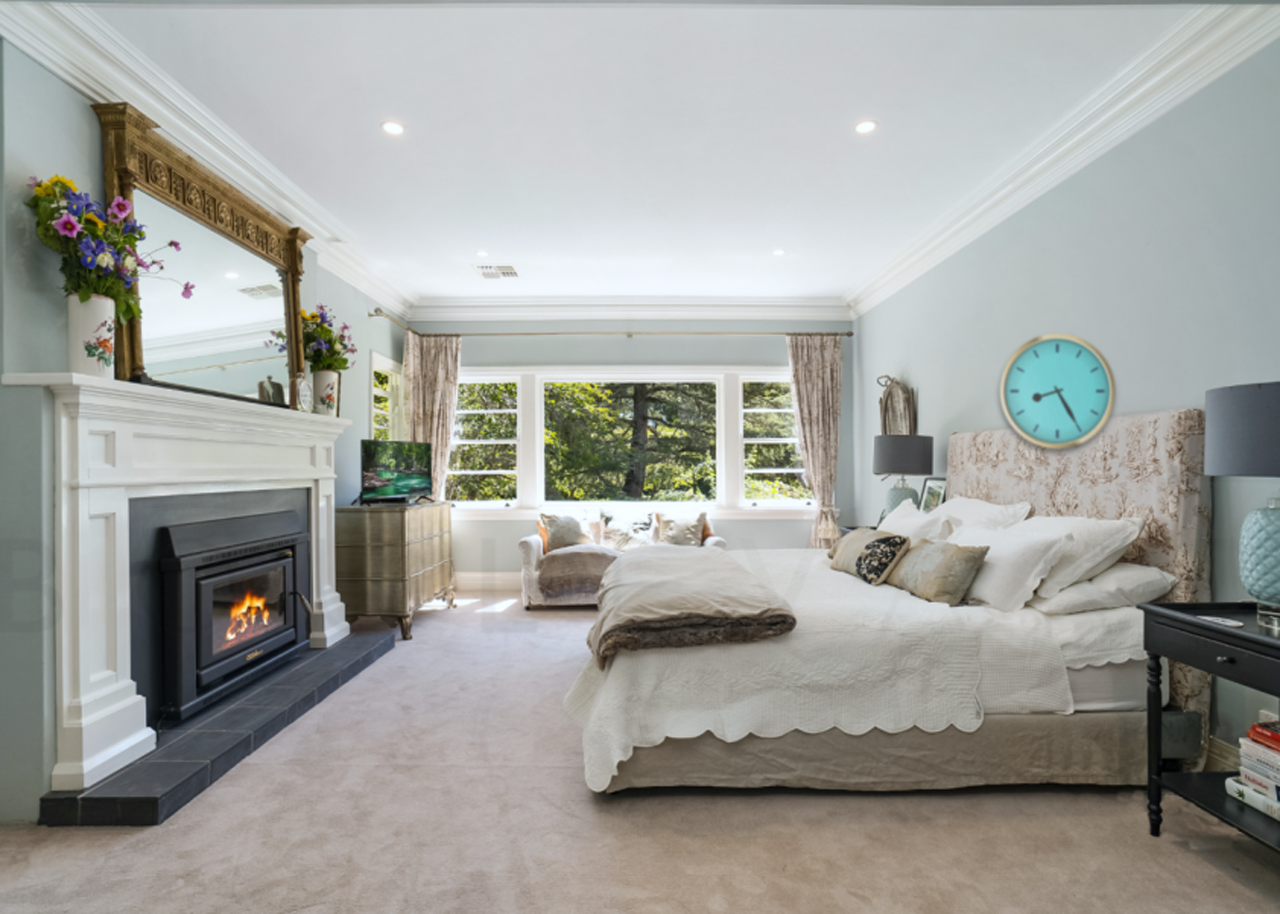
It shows 8h25
